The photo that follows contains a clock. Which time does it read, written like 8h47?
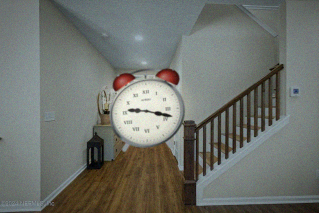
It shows 9h18
